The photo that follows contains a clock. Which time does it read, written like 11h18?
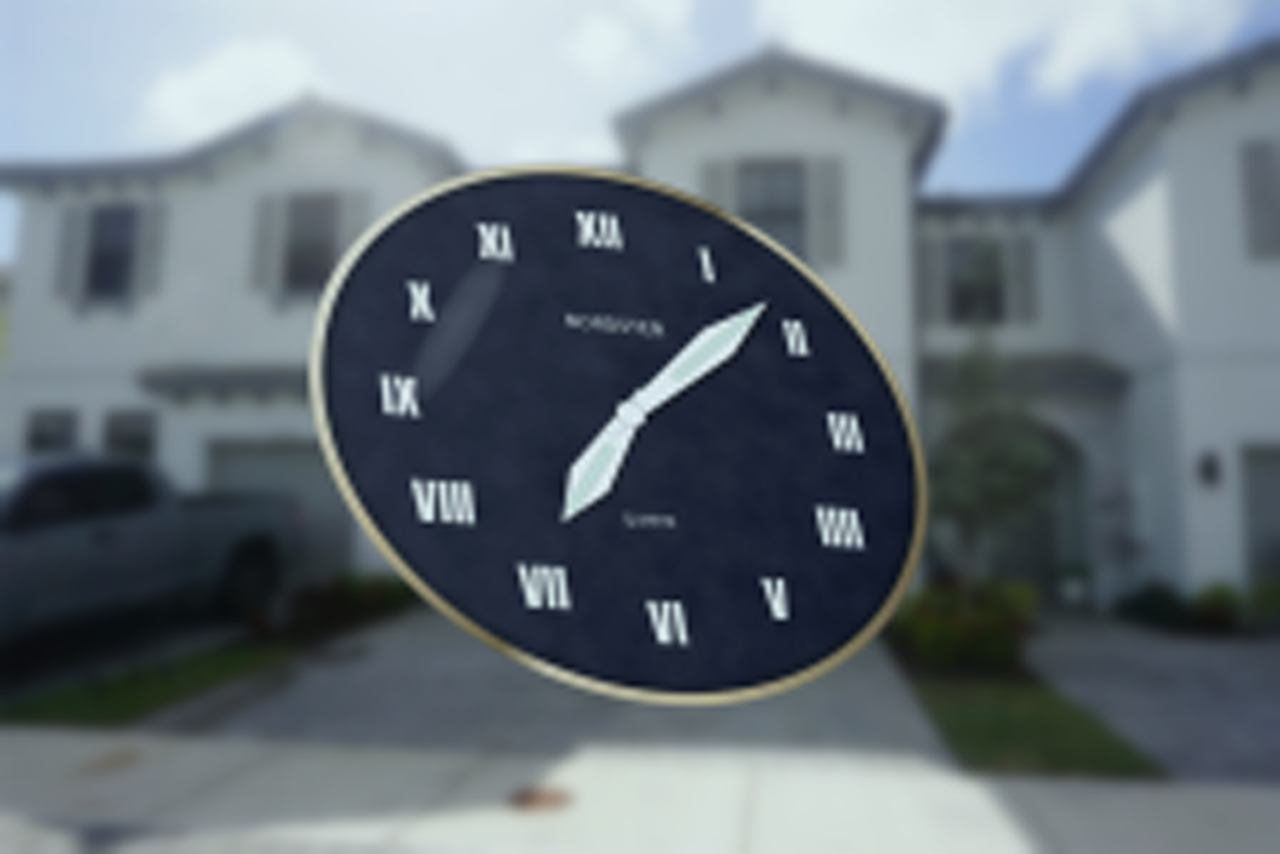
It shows 7h08
